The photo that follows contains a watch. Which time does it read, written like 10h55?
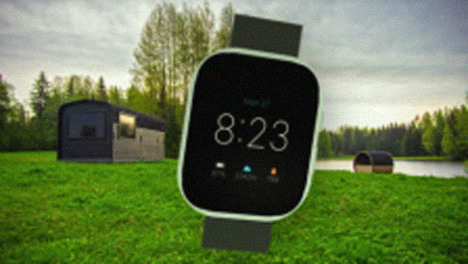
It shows 8h23
